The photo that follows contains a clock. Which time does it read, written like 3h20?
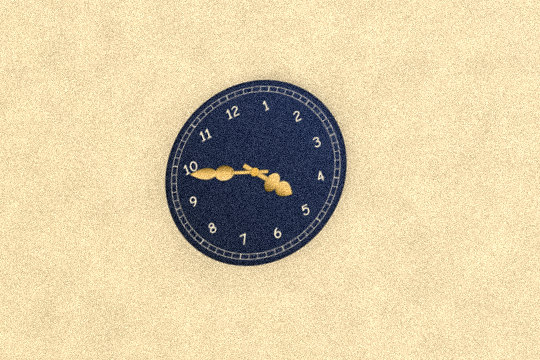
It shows 4h49
